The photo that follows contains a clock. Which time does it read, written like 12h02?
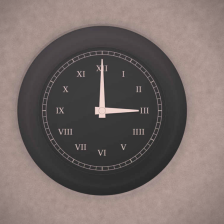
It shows 3h00
